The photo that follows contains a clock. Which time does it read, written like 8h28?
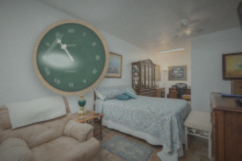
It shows 10h54
